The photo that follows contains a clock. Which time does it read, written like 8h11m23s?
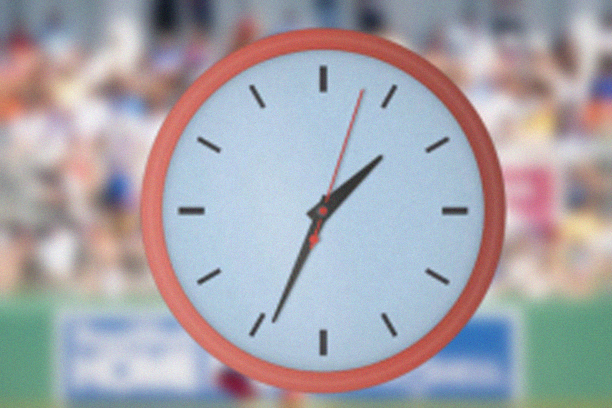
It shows 1h34m03s
